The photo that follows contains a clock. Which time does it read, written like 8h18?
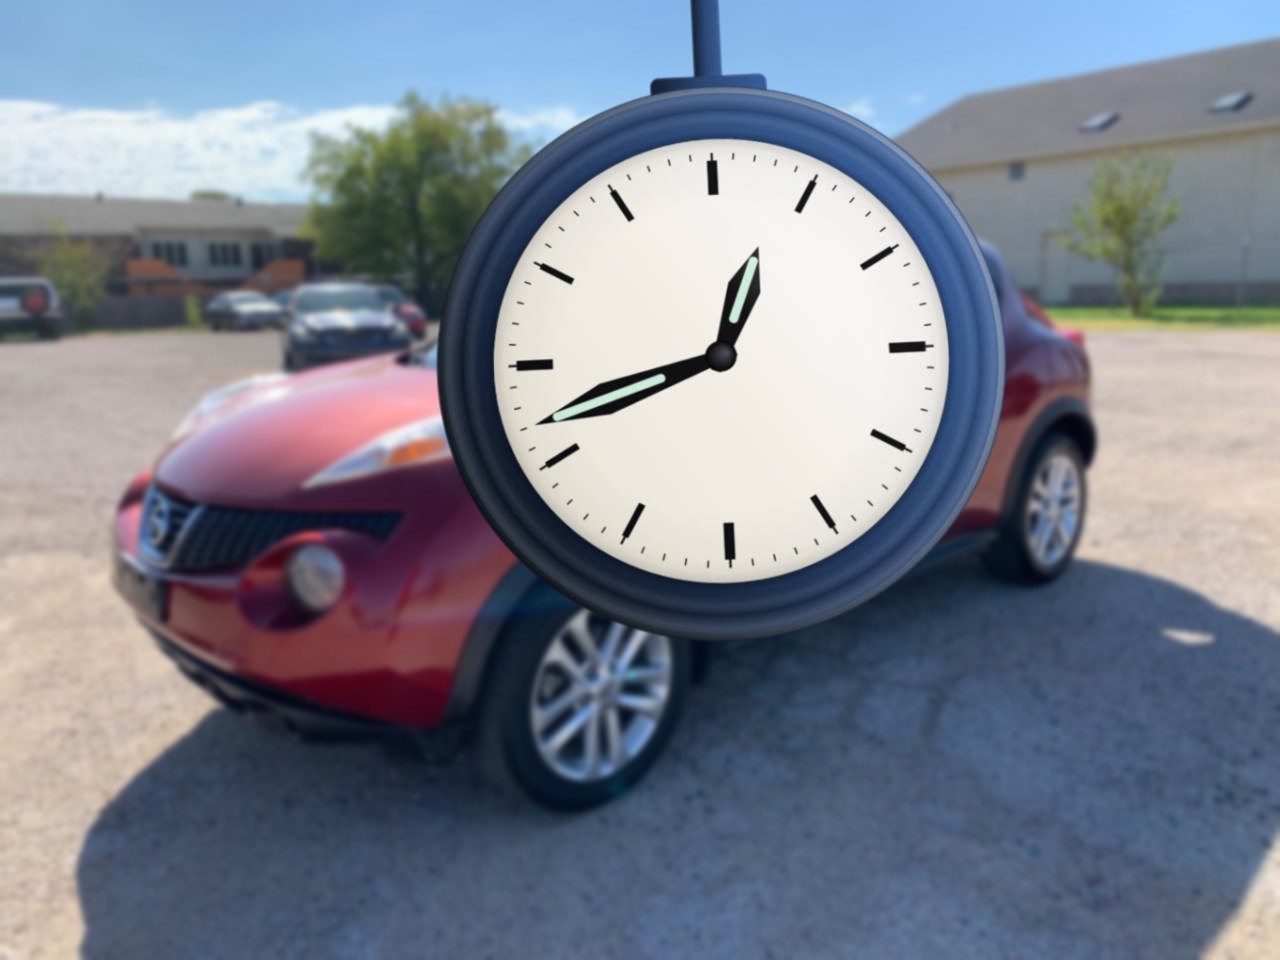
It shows 12h42
